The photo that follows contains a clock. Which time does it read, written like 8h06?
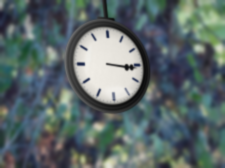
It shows 3h16
